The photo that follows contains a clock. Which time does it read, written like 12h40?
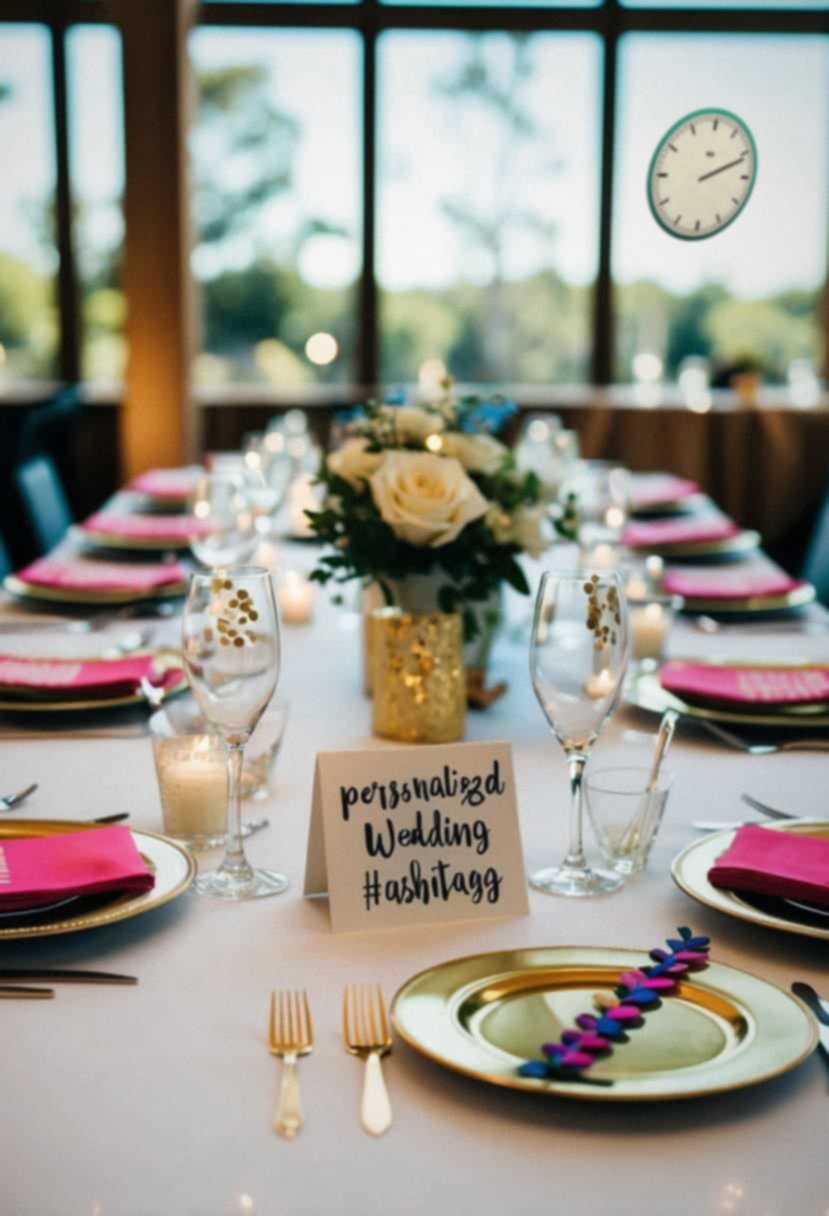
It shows 2h11
